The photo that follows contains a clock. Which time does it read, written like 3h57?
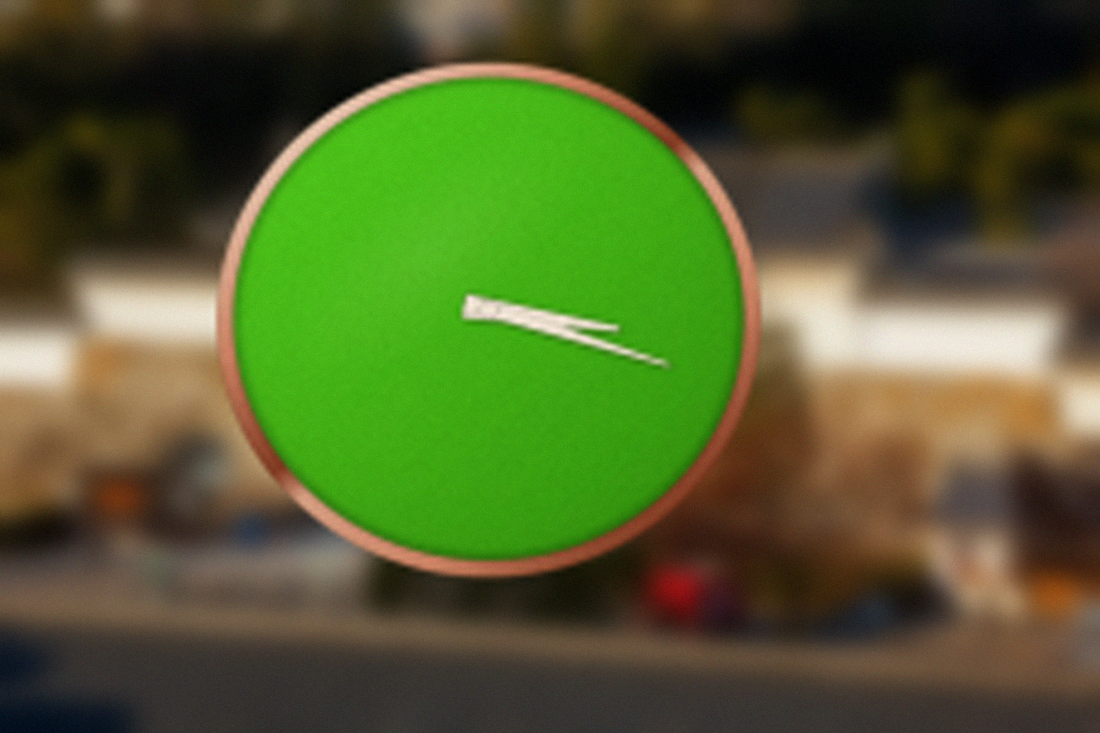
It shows 3h18
